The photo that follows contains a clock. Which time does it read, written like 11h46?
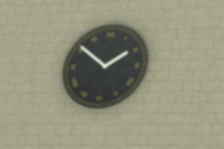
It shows 1h51
